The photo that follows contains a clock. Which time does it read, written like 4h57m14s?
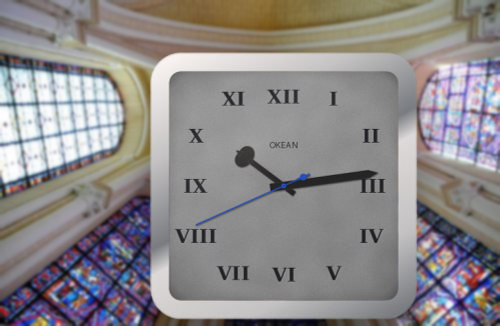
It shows 10h13m41s
